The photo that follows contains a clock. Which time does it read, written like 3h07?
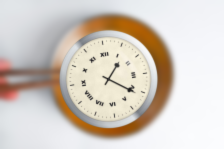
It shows 1h21
